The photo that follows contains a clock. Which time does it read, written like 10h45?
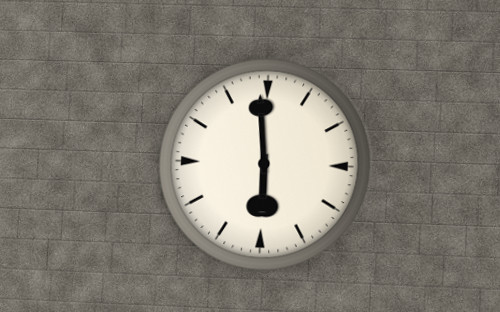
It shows 5h59
